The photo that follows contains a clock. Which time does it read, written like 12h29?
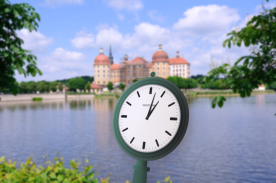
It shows 1h02
